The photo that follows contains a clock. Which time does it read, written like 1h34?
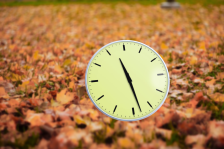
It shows 11h28
